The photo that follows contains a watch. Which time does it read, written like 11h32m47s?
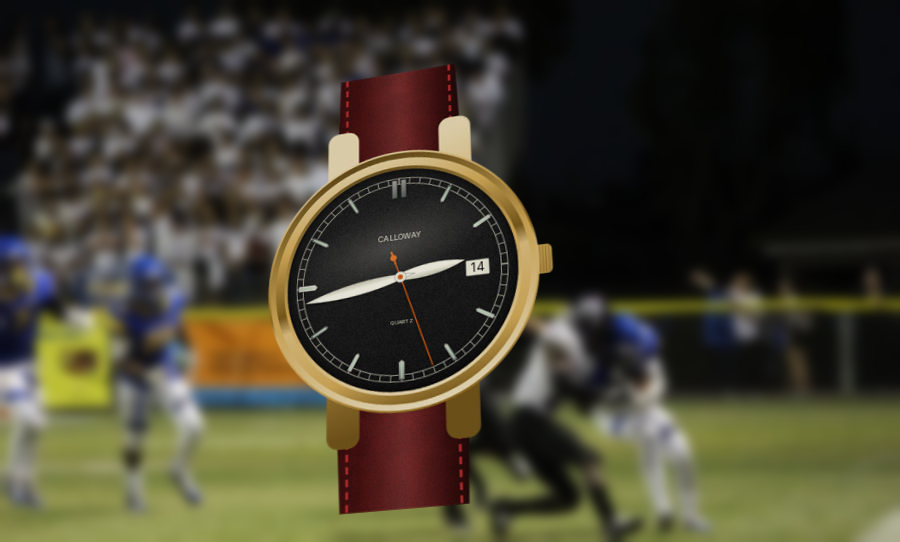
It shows 2h43m27s
